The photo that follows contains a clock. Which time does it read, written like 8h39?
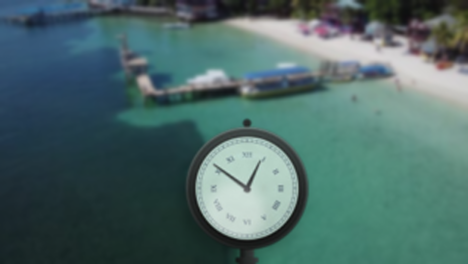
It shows 12h51
